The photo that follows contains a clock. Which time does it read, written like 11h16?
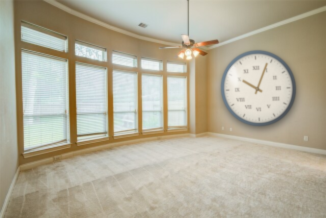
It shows 10h04
